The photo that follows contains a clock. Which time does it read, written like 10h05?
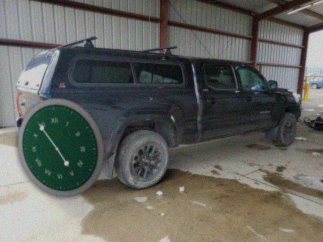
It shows 4h54
